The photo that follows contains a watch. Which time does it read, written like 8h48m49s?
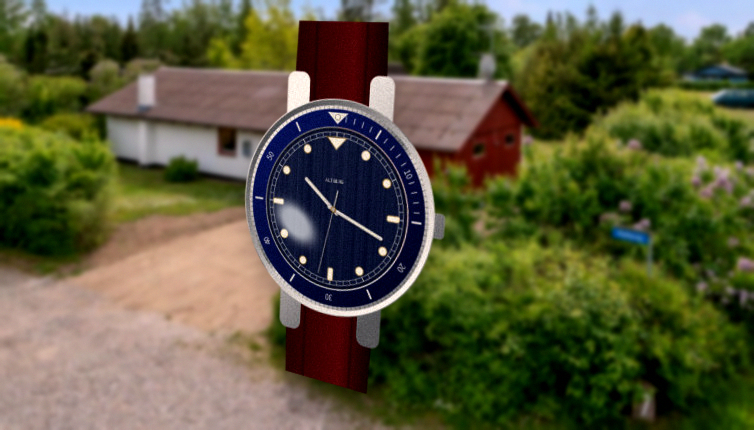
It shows 10h18m32s
